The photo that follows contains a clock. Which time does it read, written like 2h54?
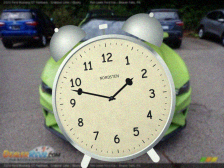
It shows 1h48
